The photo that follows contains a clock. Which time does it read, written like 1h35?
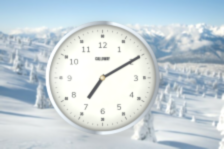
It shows 7h10
